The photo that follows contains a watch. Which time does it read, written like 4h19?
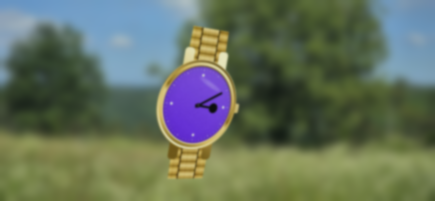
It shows 3h10
